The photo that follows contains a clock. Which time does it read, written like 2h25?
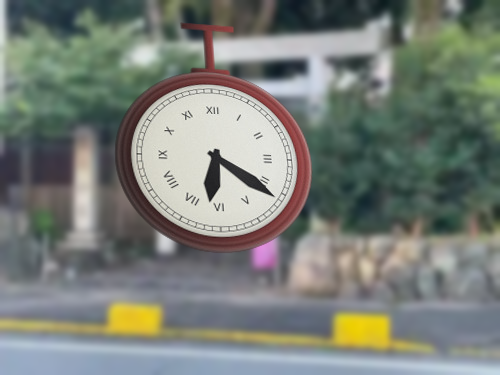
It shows 6h21
